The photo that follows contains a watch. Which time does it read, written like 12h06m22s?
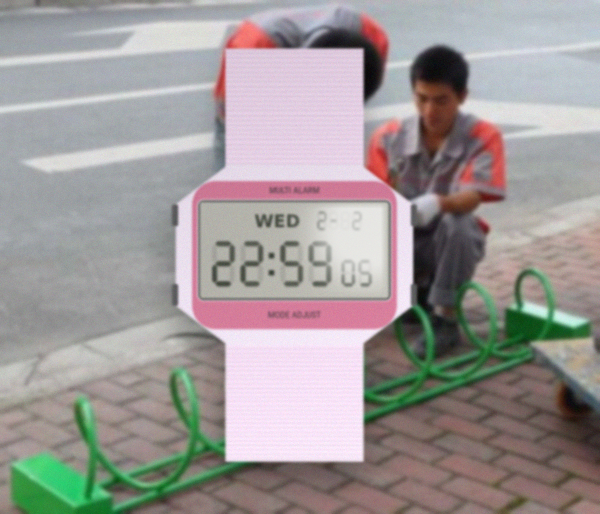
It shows 22h59m05s
